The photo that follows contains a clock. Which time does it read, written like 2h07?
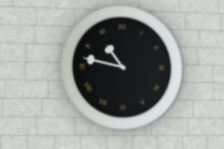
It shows 10h47
